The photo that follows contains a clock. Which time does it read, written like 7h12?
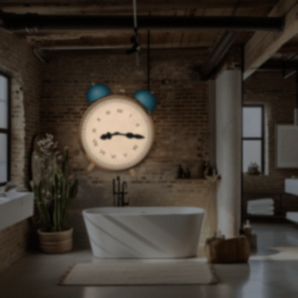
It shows 8h15
